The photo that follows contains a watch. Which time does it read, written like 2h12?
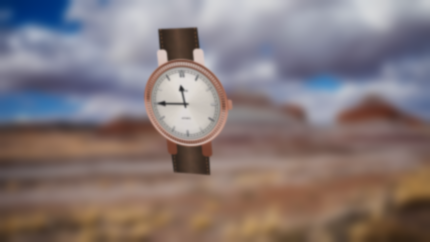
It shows 11h45
